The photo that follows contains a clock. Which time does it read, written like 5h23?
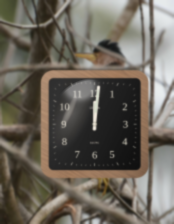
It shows 12h01
